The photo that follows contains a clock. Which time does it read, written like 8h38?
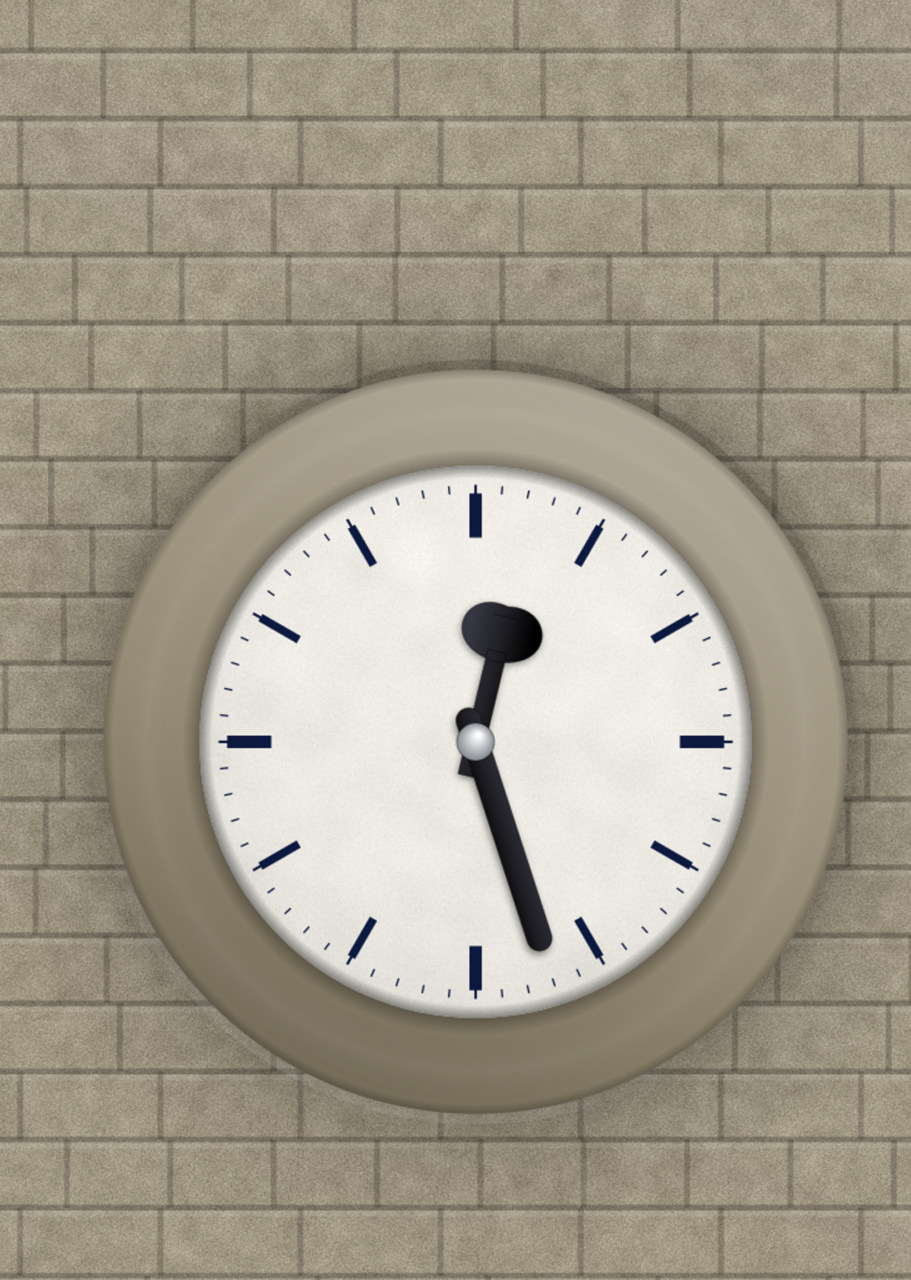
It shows 12h27
